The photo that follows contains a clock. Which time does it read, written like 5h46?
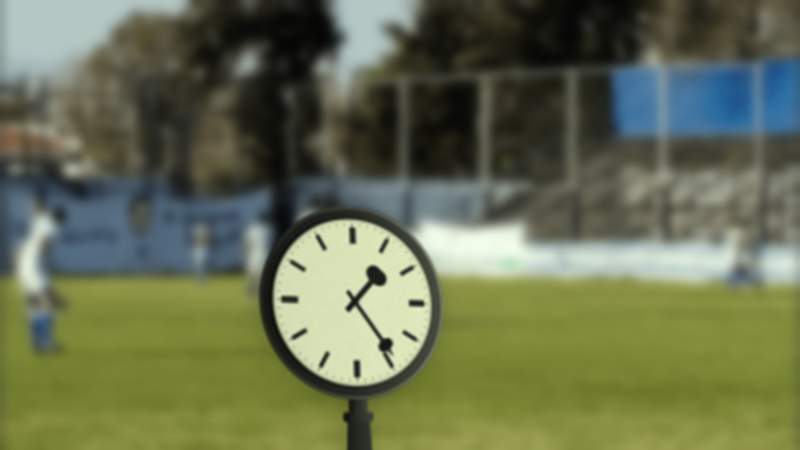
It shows 1h24
